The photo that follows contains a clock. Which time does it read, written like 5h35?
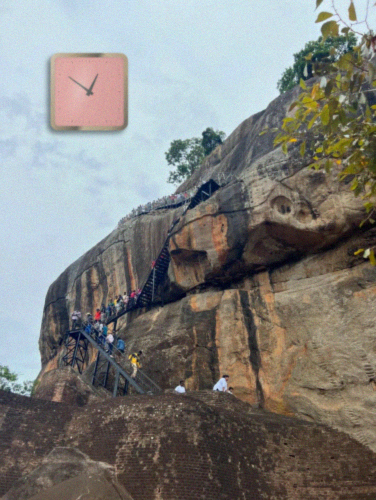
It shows 12h51
